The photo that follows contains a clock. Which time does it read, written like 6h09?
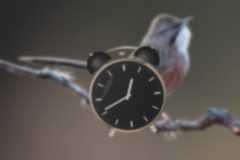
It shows 12h41
